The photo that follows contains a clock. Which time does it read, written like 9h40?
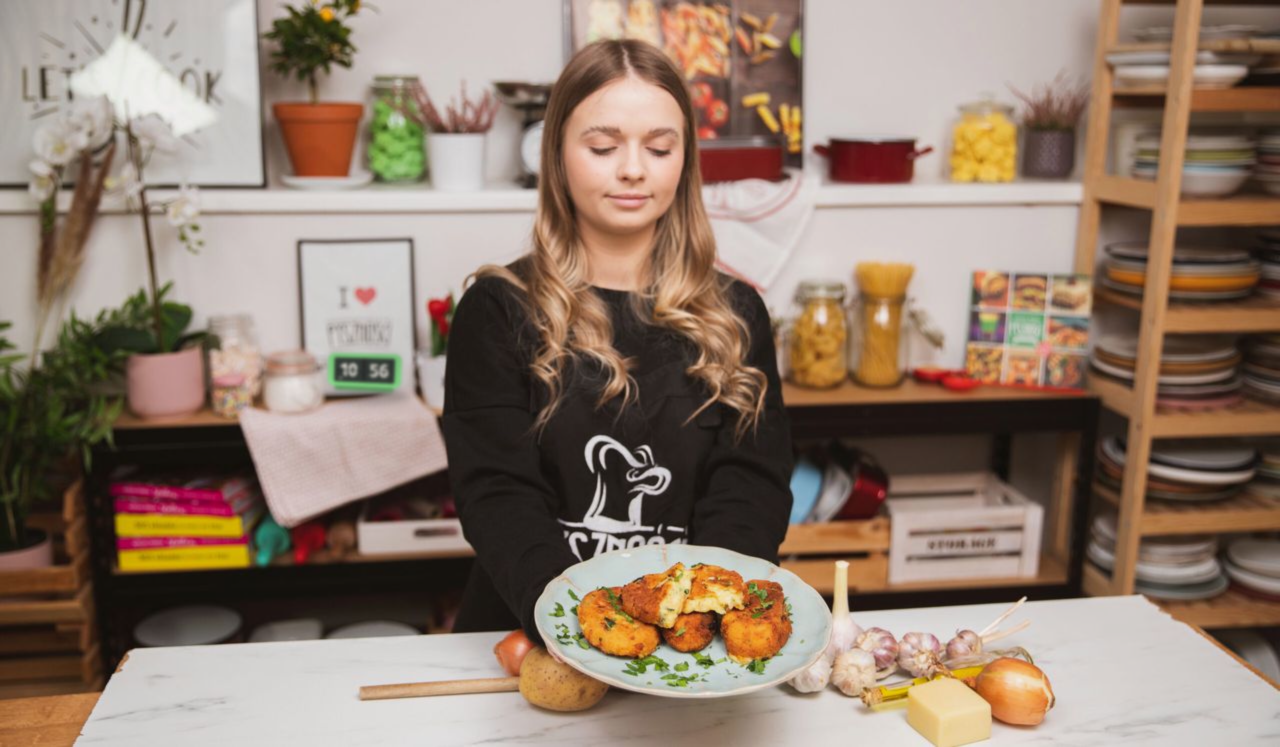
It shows 10h56
